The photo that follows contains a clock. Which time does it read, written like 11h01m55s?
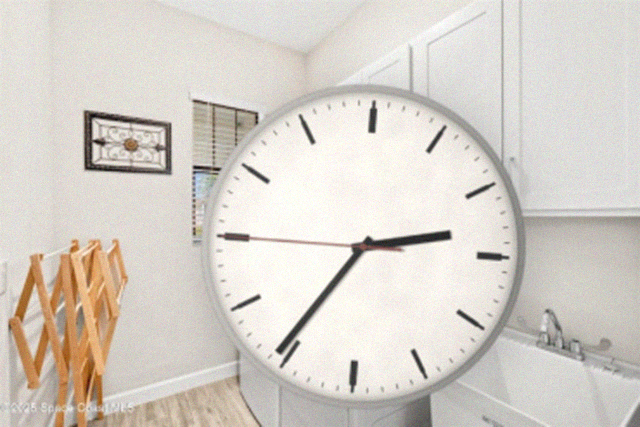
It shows 2h35m45s
